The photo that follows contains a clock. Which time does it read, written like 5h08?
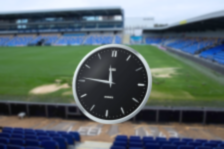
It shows 11h46
